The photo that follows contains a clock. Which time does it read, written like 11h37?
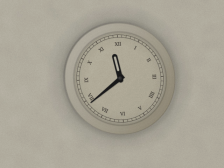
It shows 11h39
